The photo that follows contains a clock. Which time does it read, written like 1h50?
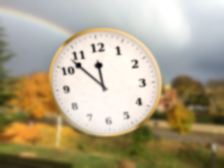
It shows 11h53
